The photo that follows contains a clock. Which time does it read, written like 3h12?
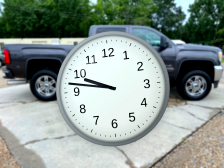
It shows 9h47
